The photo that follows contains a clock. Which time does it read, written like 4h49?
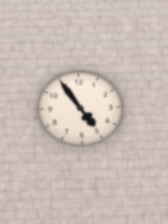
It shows 4h55
